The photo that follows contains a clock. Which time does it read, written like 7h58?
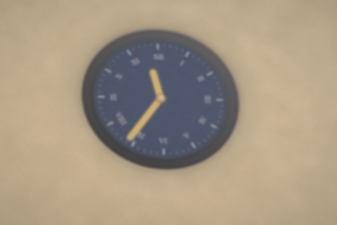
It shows 11h36
